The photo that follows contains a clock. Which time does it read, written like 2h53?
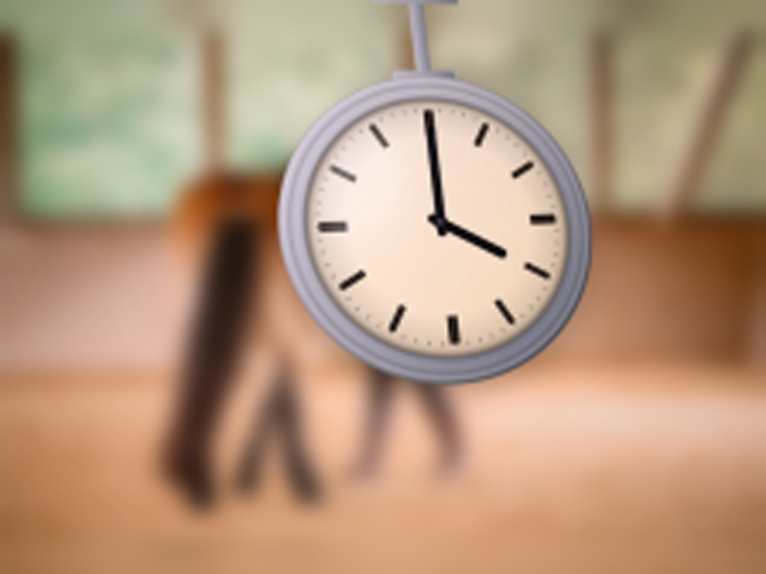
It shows 4h00
